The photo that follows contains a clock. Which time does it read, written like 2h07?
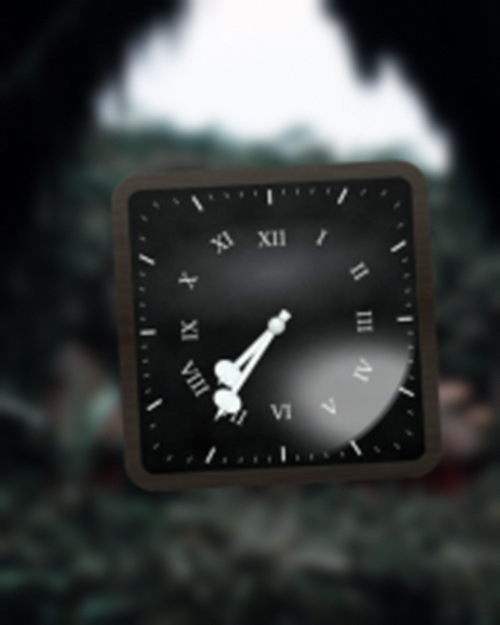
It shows 7h36
